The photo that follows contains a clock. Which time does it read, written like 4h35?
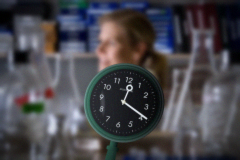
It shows 12h19
